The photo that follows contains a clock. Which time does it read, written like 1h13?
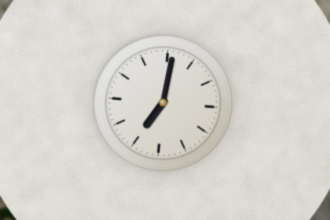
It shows 7h01
